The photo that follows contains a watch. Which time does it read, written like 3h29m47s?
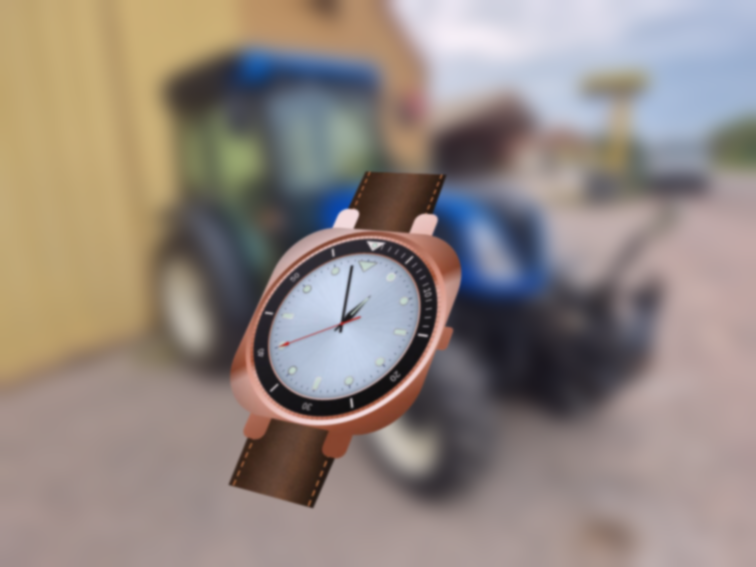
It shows 12h57m40s
